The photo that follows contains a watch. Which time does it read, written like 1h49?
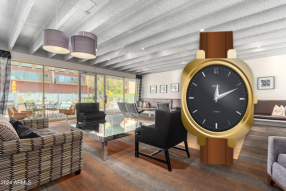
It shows 12h11
